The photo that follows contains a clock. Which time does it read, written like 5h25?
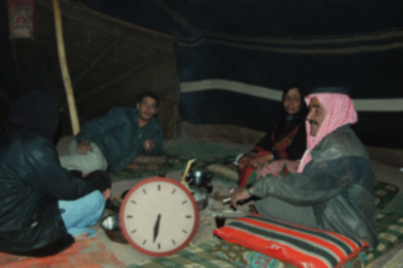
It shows 6h32
